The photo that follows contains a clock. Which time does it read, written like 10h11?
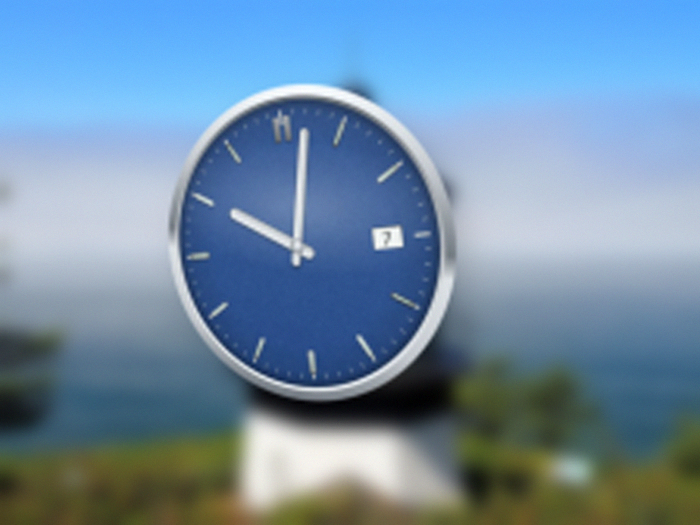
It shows 10h02
